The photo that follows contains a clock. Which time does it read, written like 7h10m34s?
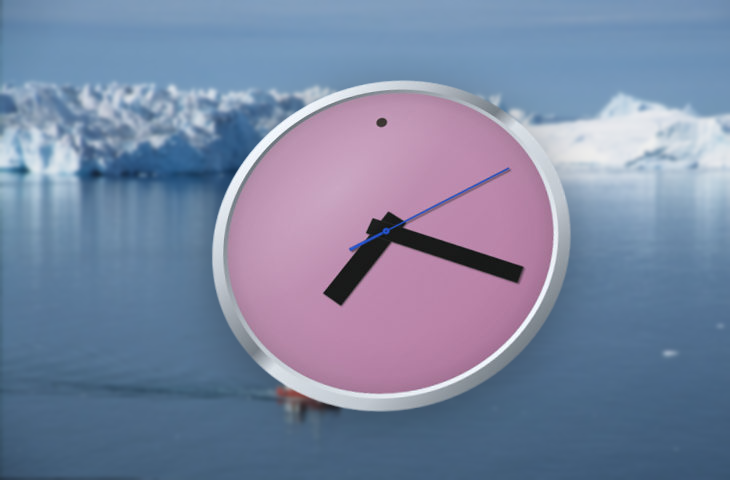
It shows 7h19m11s
